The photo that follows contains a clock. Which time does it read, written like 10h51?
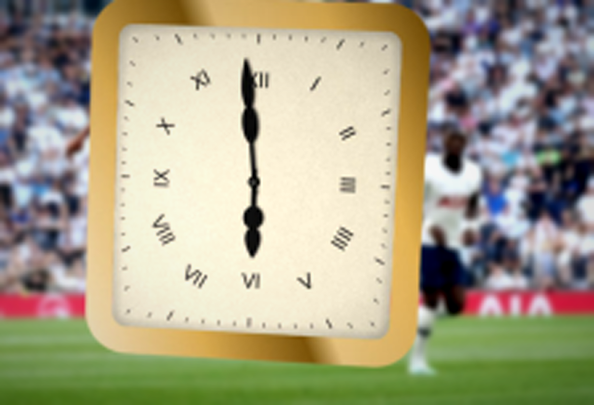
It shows 5h59
